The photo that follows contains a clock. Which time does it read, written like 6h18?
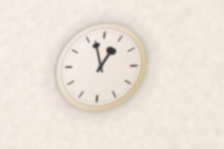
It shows 12h57
